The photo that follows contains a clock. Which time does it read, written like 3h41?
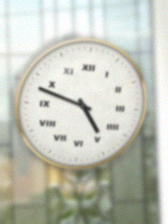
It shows 4h48
